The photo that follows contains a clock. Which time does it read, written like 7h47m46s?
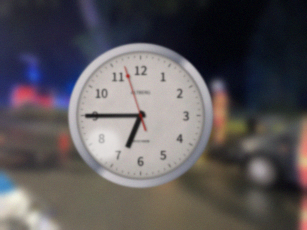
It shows 6h44m57s
